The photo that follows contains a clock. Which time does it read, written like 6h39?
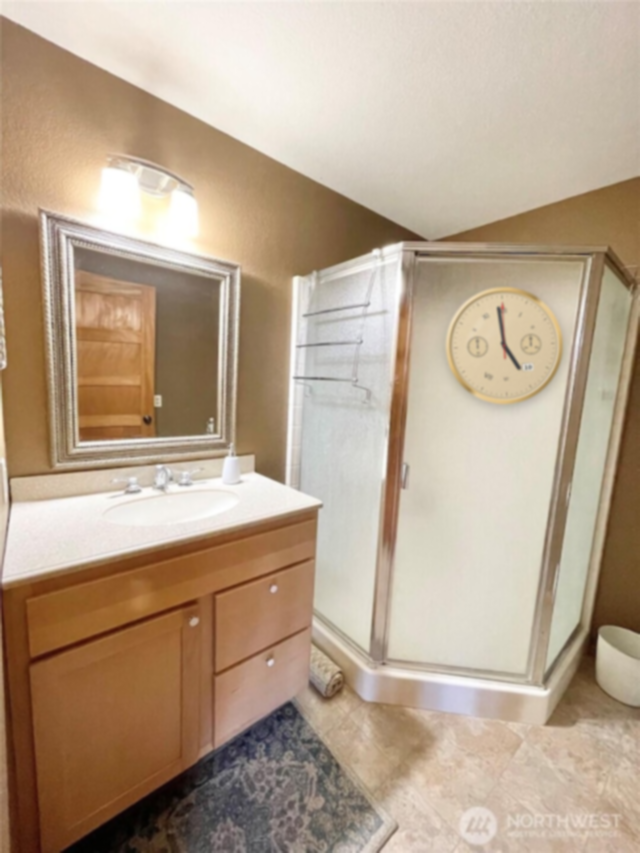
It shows 4h59
